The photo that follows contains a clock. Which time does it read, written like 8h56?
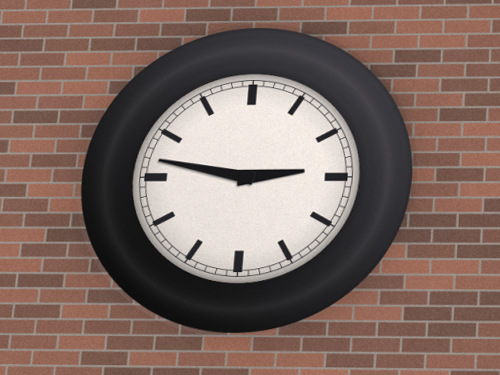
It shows 2h47
